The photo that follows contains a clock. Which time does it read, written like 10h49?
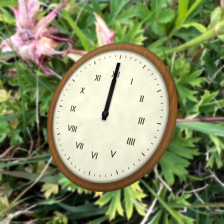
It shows 12h00
